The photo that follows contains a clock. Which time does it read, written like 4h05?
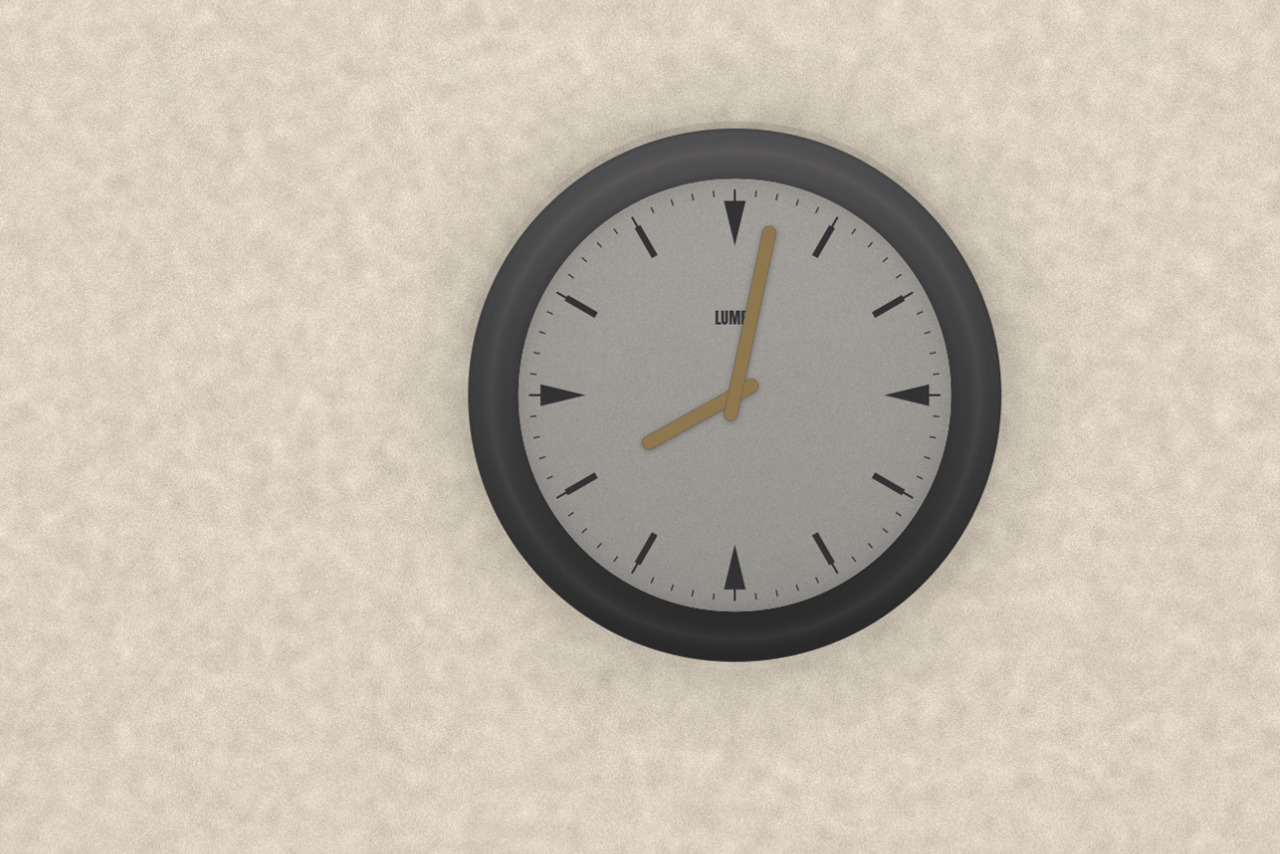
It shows 8h02
